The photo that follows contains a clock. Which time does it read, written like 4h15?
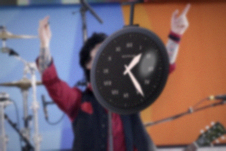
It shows 1h24
